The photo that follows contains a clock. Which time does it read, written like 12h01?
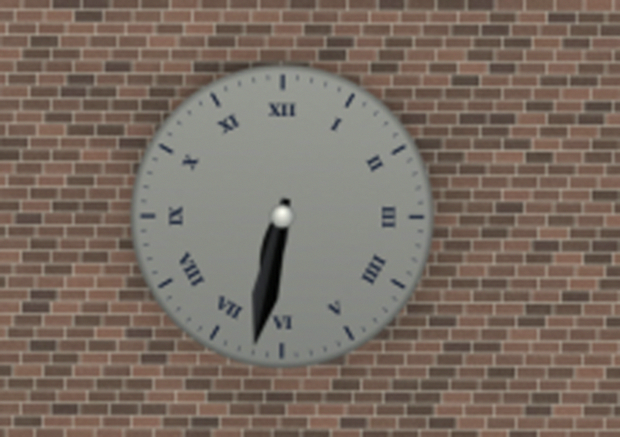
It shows 6h32
